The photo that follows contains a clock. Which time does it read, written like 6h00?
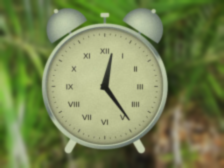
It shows 12h24
